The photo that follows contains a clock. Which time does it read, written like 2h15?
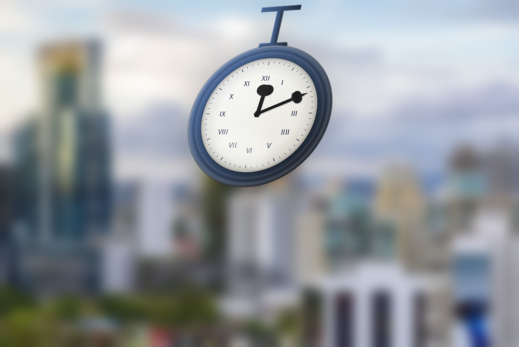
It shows 12h11
